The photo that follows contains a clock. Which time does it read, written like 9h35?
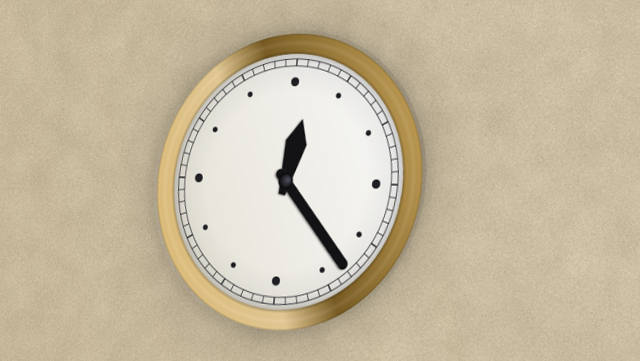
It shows 12h23
